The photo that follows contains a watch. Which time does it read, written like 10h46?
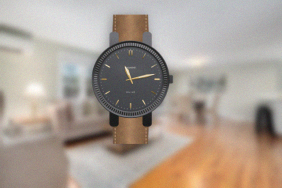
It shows 11h13
